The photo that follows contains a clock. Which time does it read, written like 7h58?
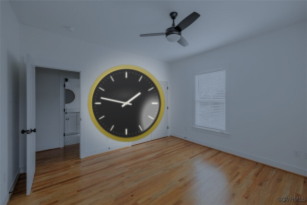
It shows 1h47
